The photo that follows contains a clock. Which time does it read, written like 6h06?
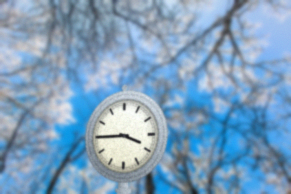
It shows 3h45
